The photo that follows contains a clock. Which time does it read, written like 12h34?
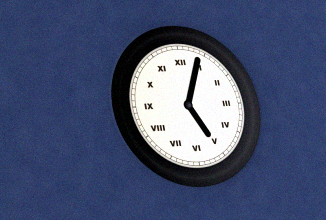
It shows 5h04
